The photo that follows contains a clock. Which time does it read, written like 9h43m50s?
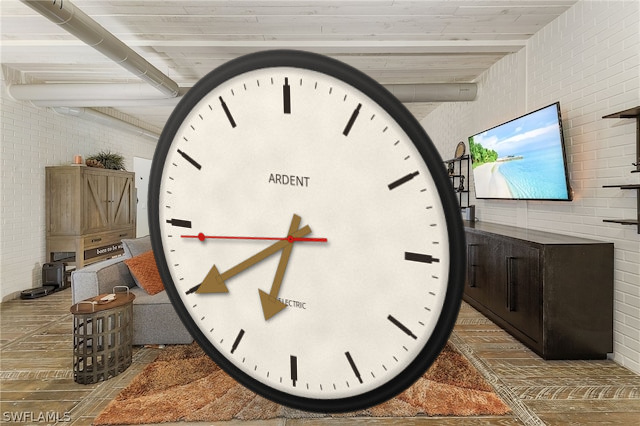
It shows 6h39m44s
